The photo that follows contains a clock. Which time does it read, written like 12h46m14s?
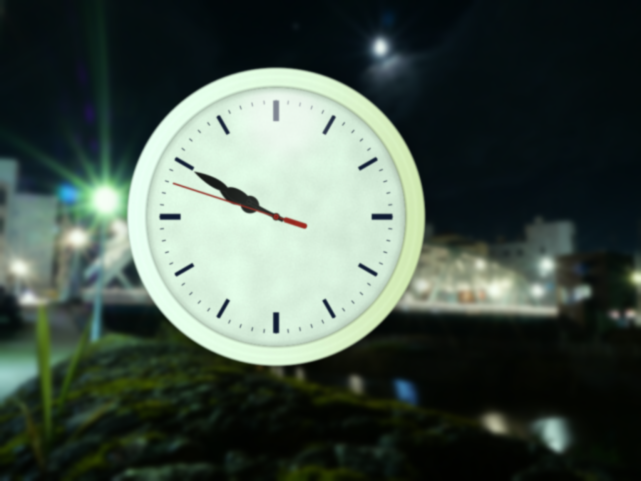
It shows 9h49m48s
